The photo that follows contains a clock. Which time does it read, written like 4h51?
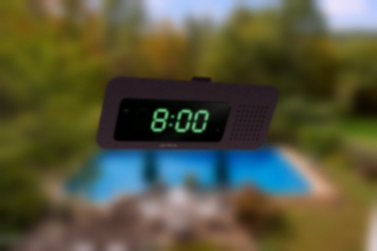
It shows 8h00
